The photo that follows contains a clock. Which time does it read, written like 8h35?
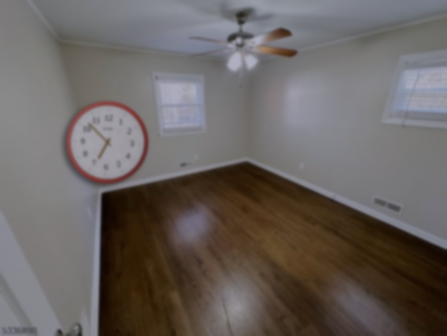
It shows 6h52
